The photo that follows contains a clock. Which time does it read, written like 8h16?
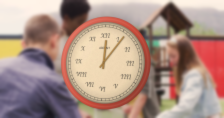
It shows 12h06
